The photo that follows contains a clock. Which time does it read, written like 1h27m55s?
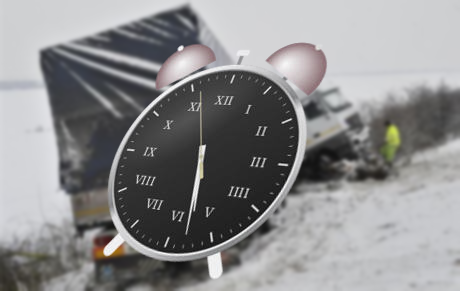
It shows 5h27m56s
